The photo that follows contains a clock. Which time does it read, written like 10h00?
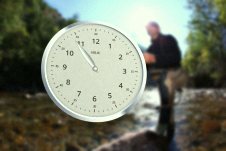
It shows 10h54
